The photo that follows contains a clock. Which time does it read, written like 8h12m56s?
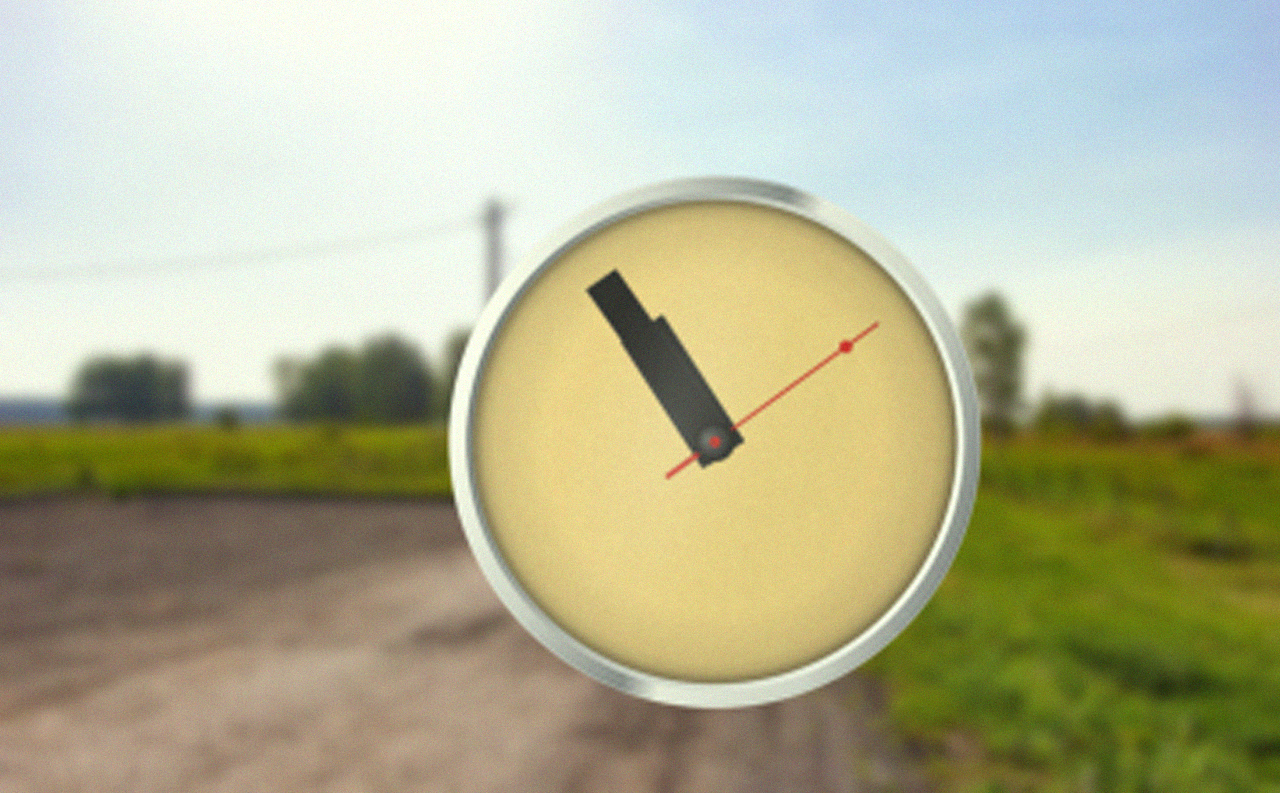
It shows 10h54m09s
